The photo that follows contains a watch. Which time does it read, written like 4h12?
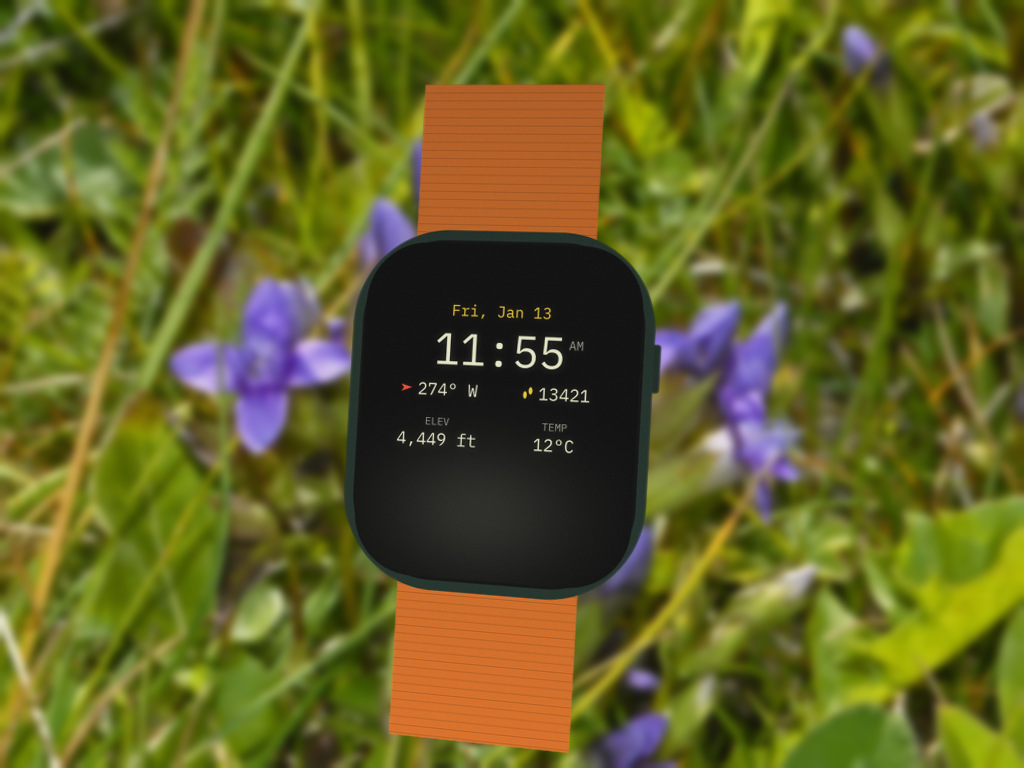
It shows 11h55
